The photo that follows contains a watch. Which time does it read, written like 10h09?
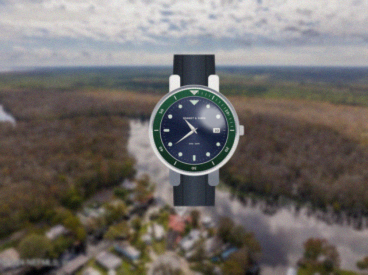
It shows 10h39
